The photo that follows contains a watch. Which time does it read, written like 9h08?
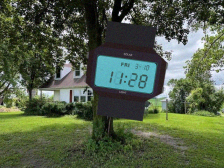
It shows 11h28
